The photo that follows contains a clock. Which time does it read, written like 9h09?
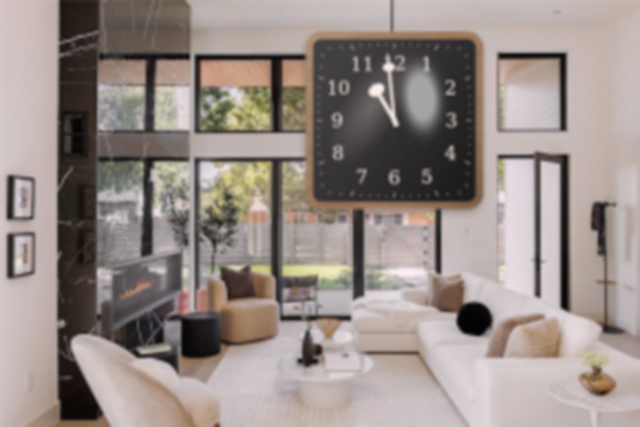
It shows 10h59
